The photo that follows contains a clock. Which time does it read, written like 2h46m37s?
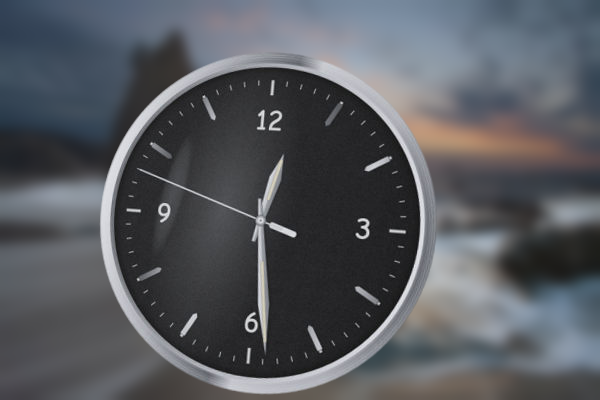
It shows 12h28m48s
